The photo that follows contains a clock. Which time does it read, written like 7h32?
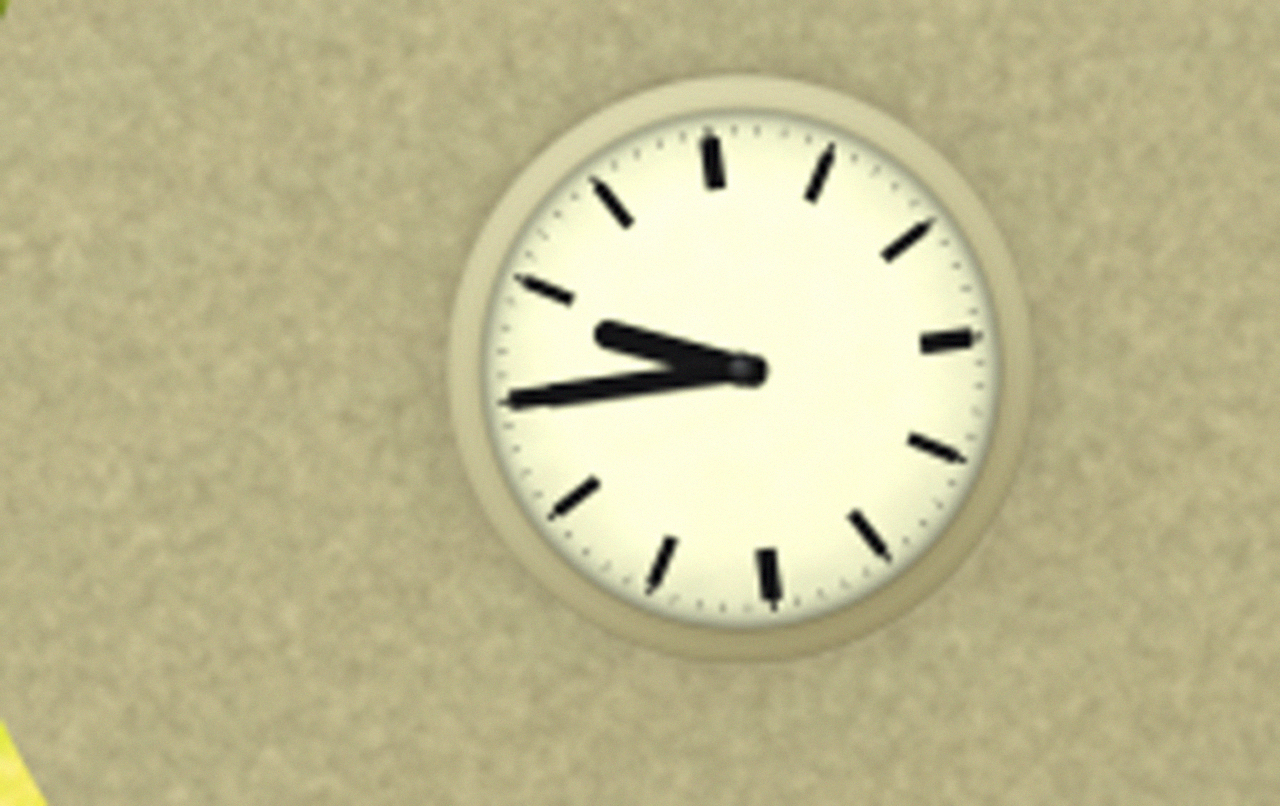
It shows 9h45
